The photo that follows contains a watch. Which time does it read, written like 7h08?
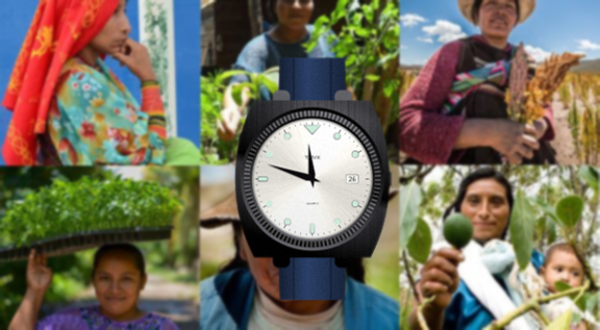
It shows 11h48
